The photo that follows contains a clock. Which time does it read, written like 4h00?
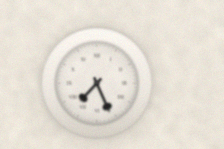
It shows 7h26
